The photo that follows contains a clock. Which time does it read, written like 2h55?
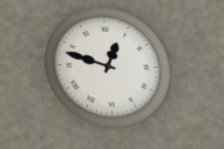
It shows 12h48
